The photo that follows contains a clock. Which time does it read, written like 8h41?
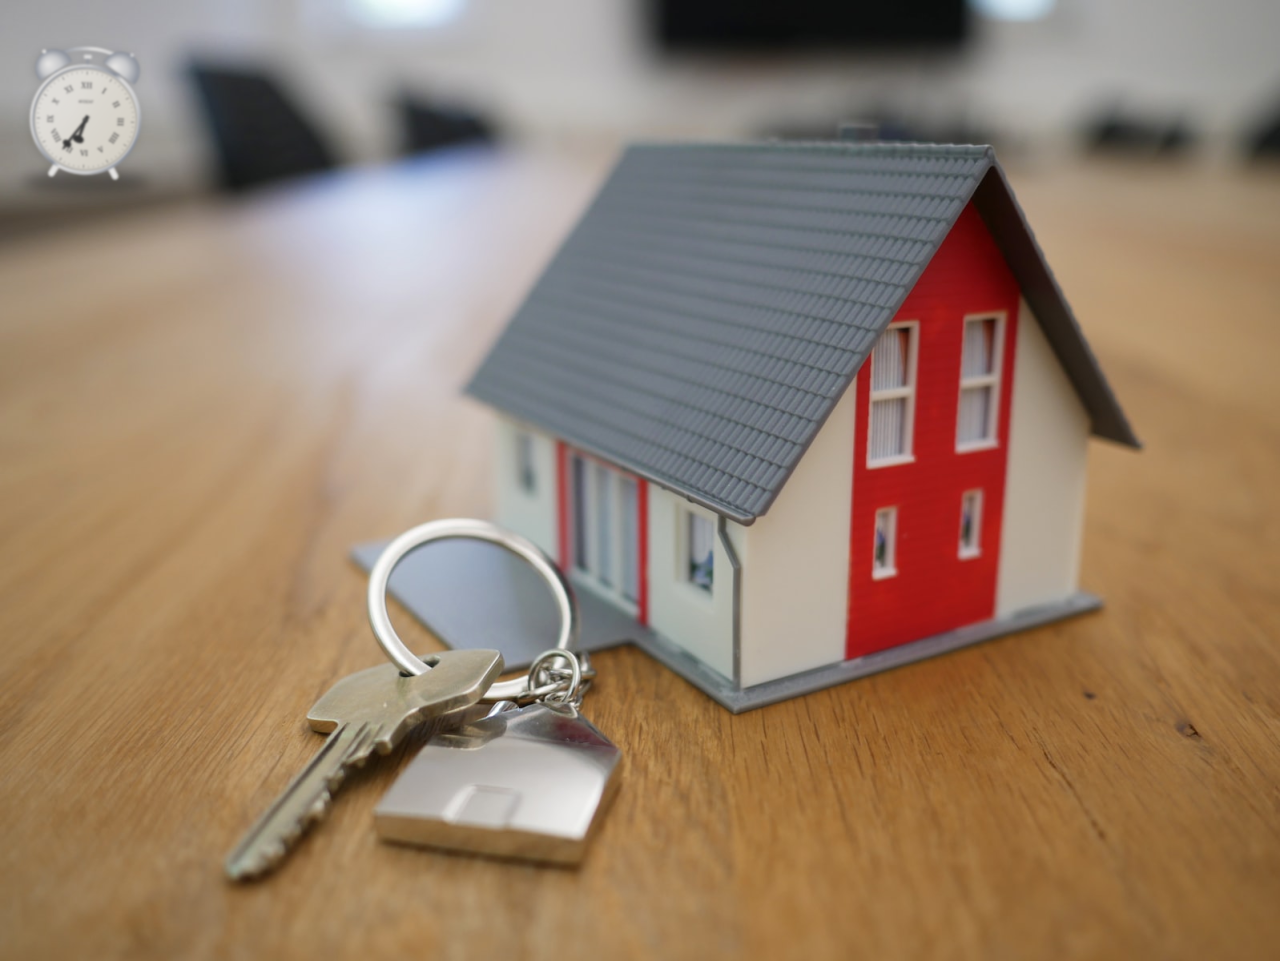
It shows 6h36
